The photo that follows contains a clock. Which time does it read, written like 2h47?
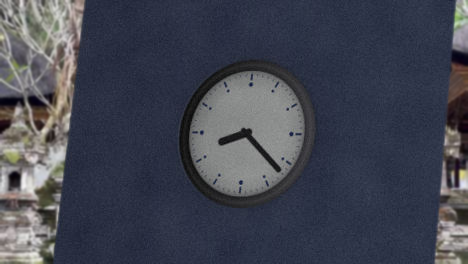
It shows 8h22
